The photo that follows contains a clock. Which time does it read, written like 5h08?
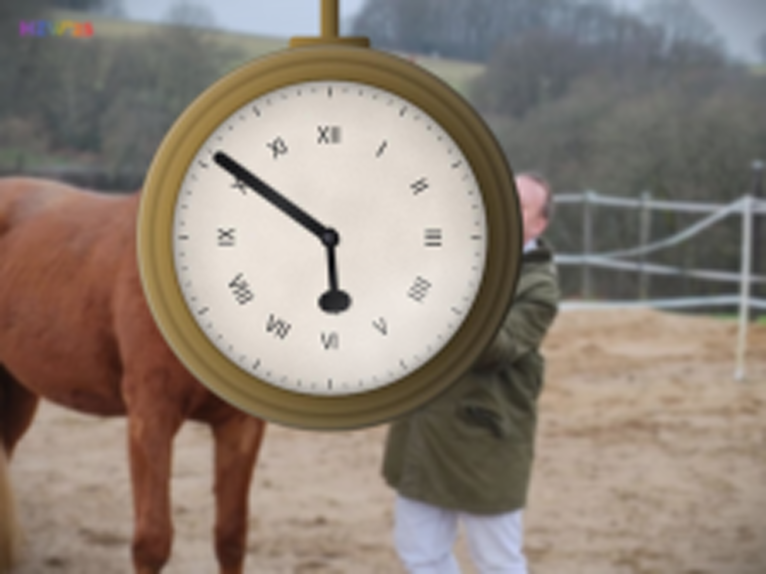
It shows 5h51
